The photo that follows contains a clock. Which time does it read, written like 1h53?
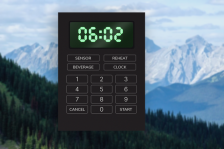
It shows 6h02
